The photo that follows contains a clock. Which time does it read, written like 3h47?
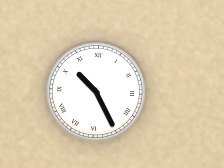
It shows 10h25
